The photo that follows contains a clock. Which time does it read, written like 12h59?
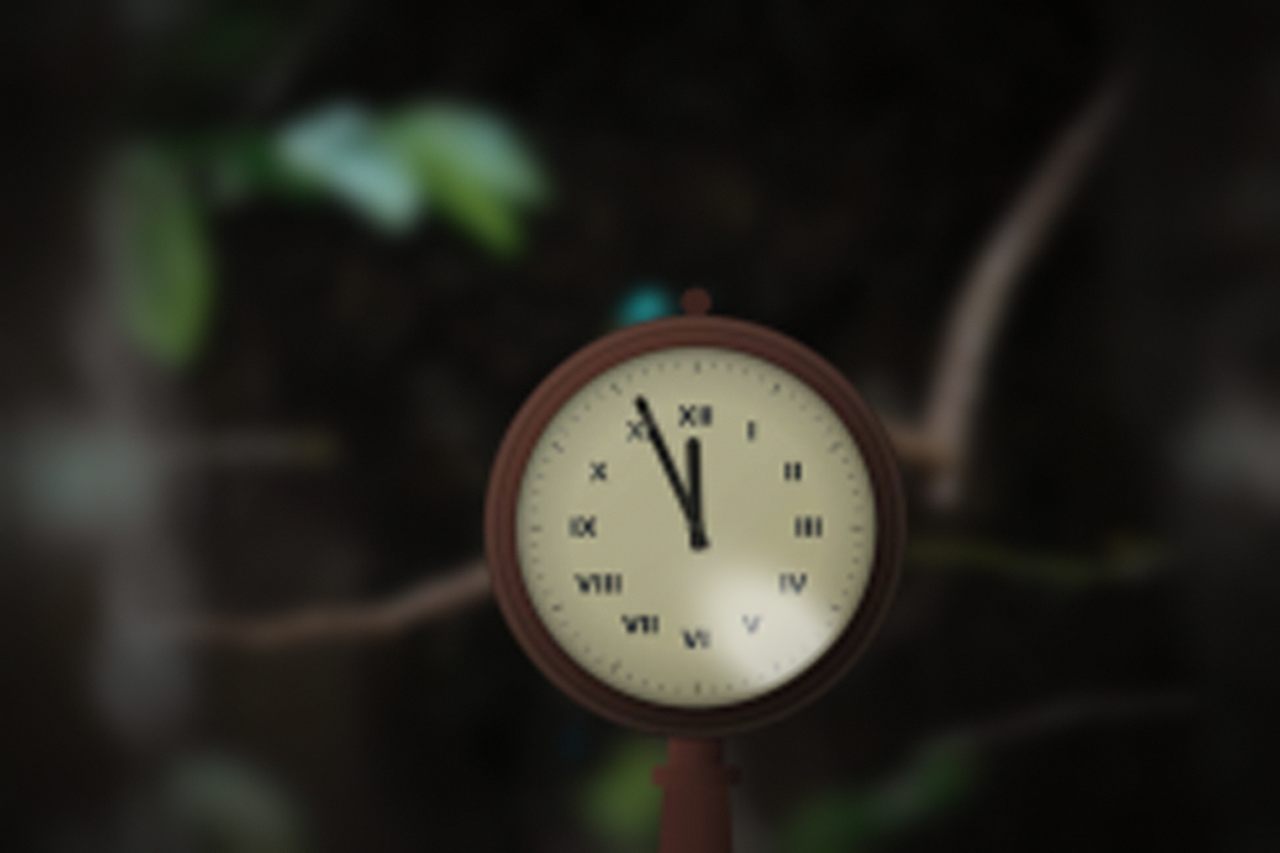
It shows 11h56
